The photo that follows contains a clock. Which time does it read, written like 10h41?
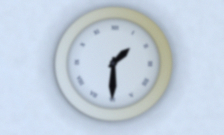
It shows 1h30
